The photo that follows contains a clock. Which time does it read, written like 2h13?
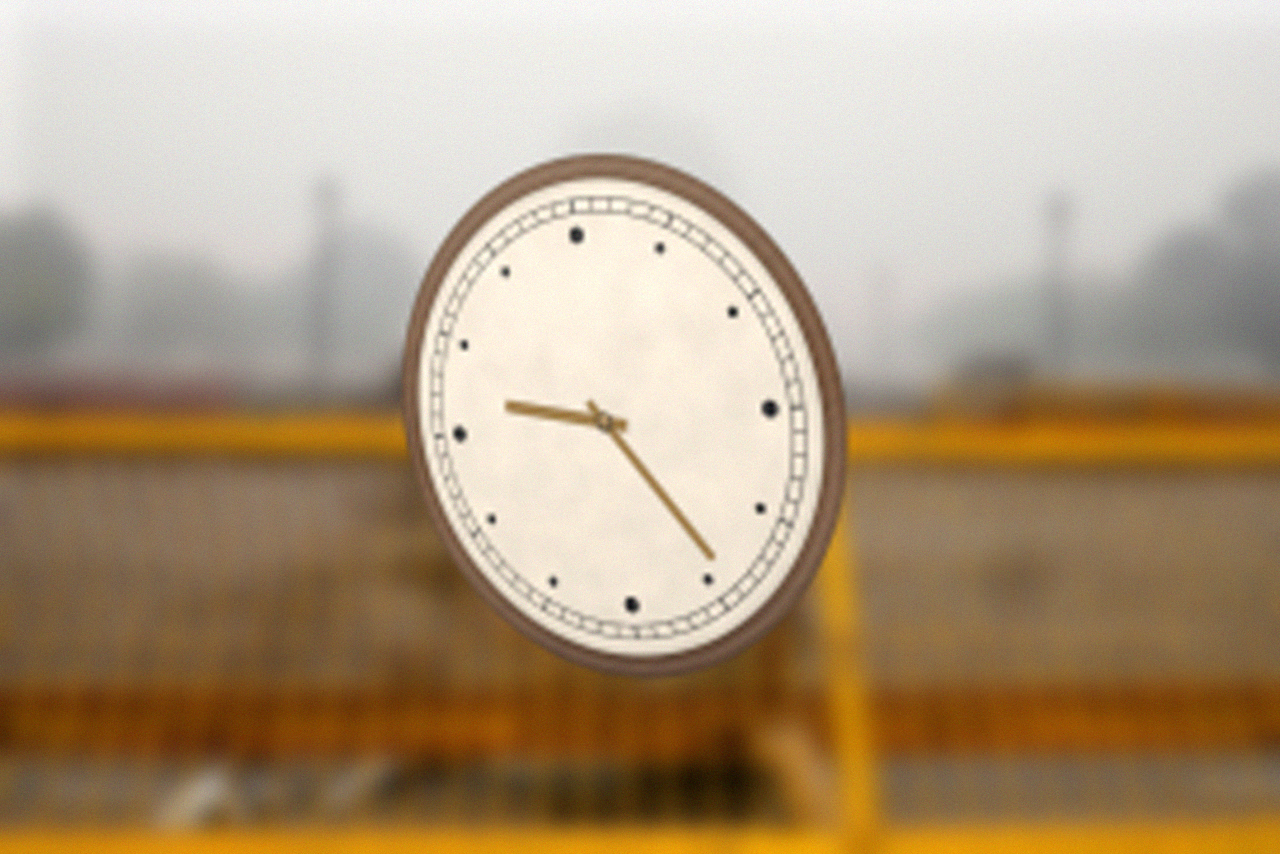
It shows 9h24
